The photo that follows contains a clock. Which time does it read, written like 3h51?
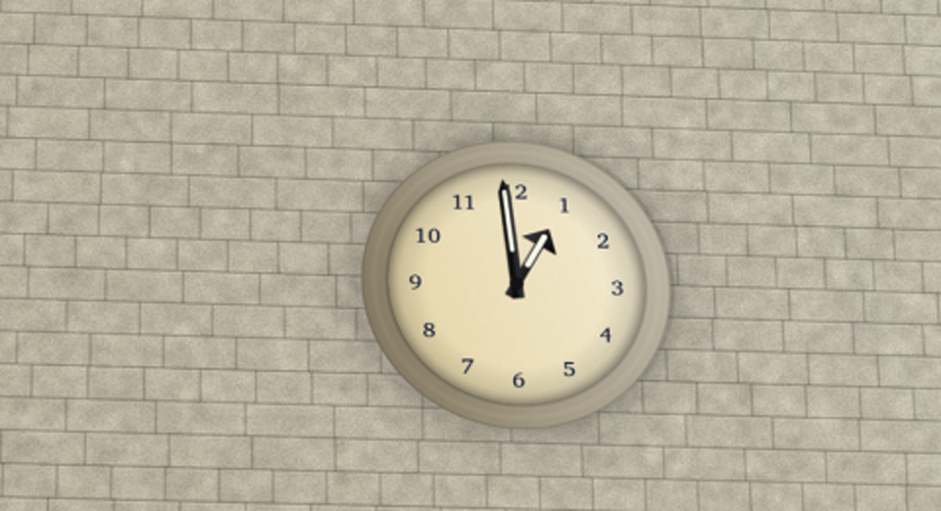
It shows 12h59
